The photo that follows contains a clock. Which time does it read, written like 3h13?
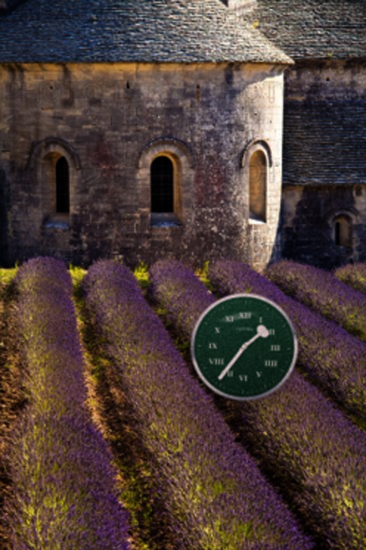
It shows 1h36
